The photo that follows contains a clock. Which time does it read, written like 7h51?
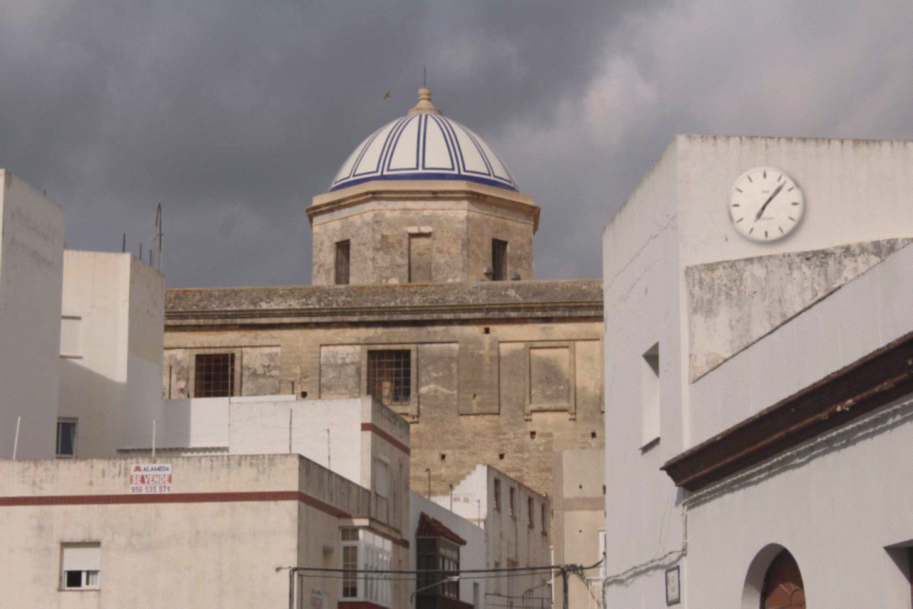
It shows 7h07
